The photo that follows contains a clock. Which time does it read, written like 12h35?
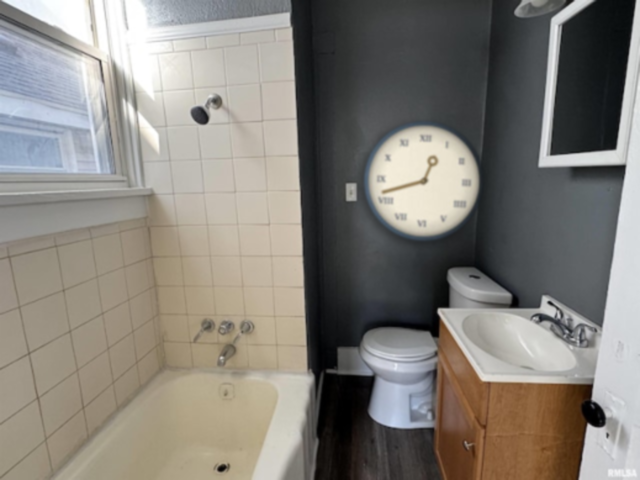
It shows 12h42
